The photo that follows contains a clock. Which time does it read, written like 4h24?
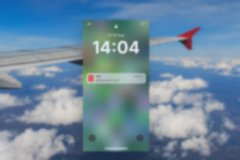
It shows 14h04
